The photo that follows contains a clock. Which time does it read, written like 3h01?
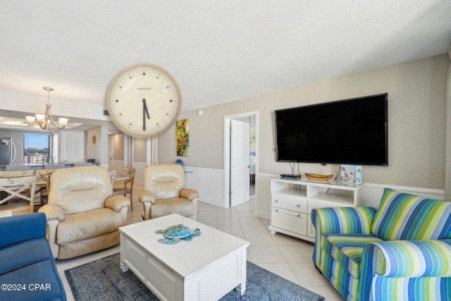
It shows 5h30
